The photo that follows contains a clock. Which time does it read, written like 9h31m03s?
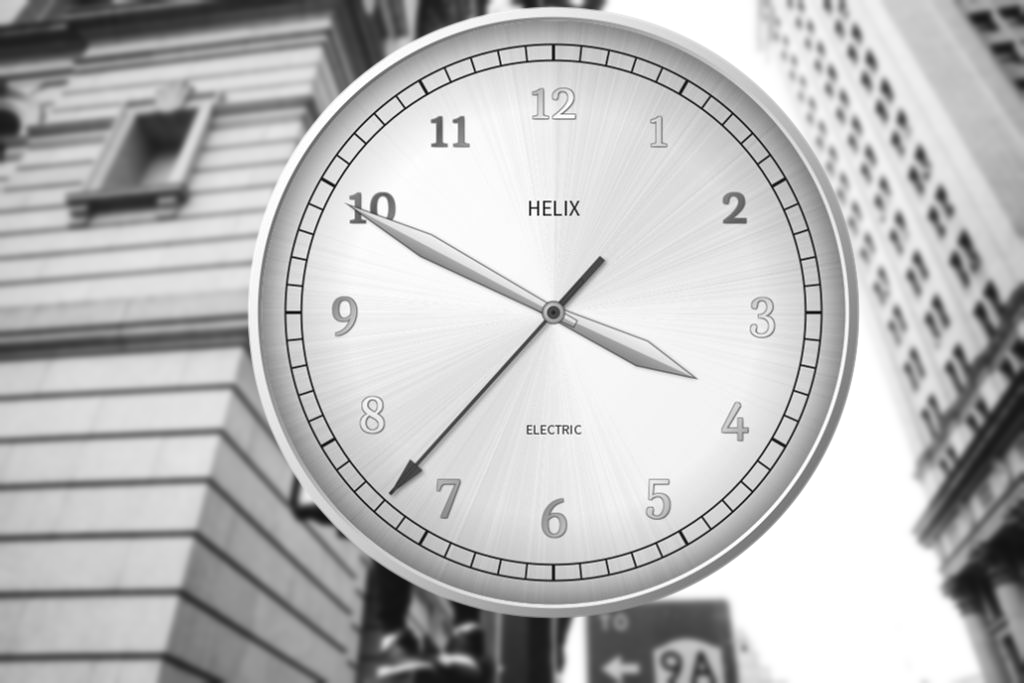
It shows 3h49m37s
